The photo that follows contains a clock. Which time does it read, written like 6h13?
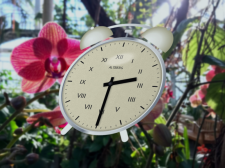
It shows 2h30
